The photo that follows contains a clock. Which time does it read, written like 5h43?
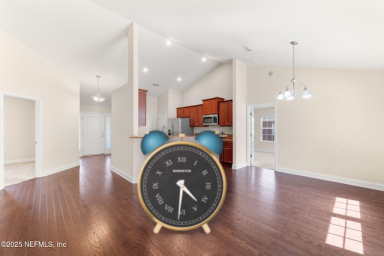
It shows 4h31
